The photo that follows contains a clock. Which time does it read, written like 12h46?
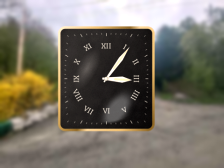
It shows 3h06
